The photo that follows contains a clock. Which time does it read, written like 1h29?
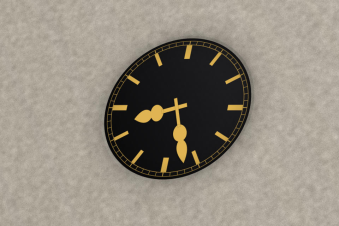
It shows 8h27
